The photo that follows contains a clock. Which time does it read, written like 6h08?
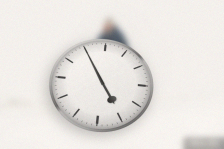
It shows 4h55
